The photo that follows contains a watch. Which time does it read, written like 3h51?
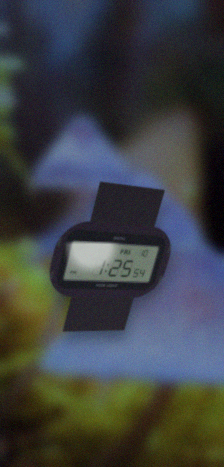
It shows 1h25
